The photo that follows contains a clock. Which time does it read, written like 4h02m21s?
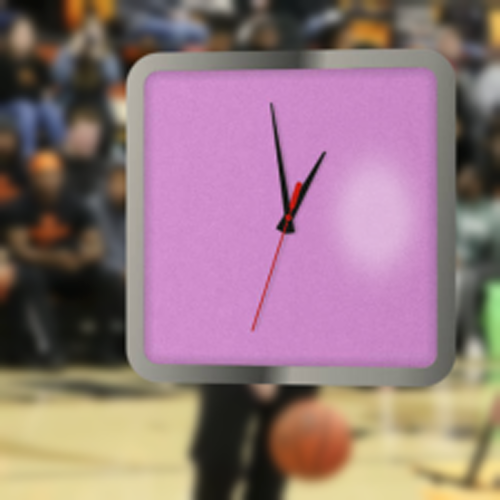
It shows 12h58m33s
